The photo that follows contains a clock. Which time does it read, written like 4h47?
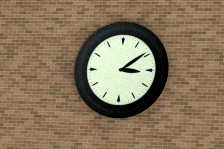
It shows 3h09
